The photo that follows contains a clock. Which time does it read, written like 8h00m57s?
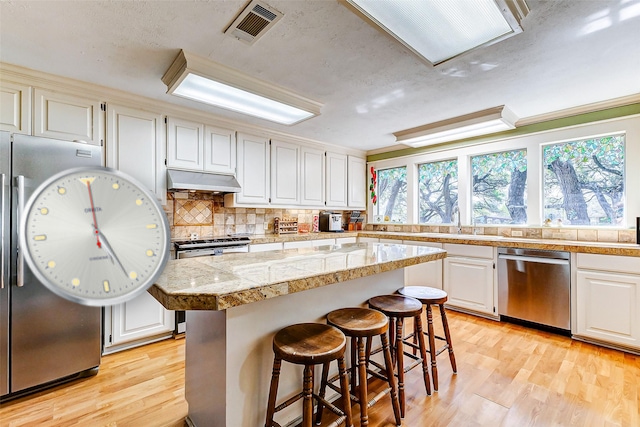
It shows 5h26m00s
